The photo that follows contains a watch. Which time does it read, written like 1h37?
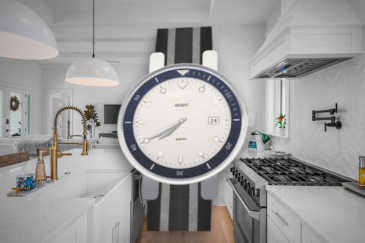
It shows 7h40
